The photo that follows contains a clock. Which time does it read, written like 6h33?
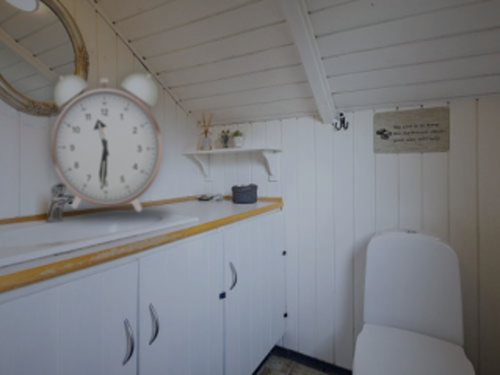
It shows 11h31
